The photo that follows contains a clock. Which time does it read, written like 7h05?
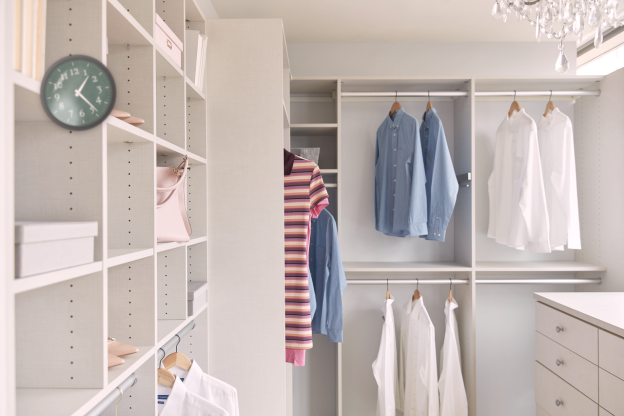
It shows 1h24
